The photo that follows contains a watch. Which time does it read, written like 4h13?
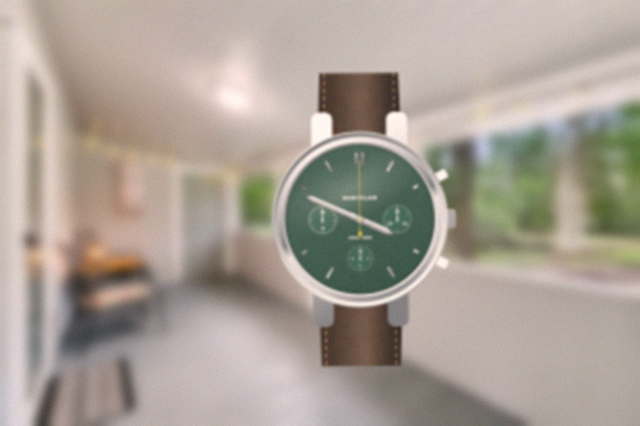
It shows 3h49
